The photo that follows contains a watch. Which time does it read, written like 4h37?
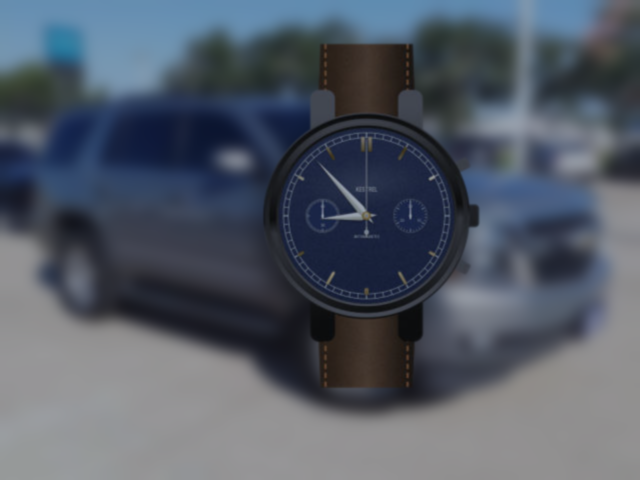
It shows 8h53
